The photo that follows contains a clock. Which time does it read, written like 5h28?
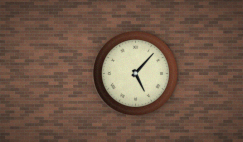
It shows 5h07
